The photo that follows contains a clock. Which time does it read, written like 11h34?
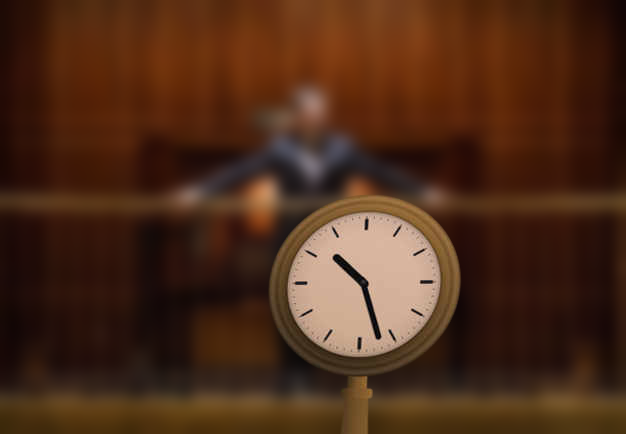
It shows 10h27
